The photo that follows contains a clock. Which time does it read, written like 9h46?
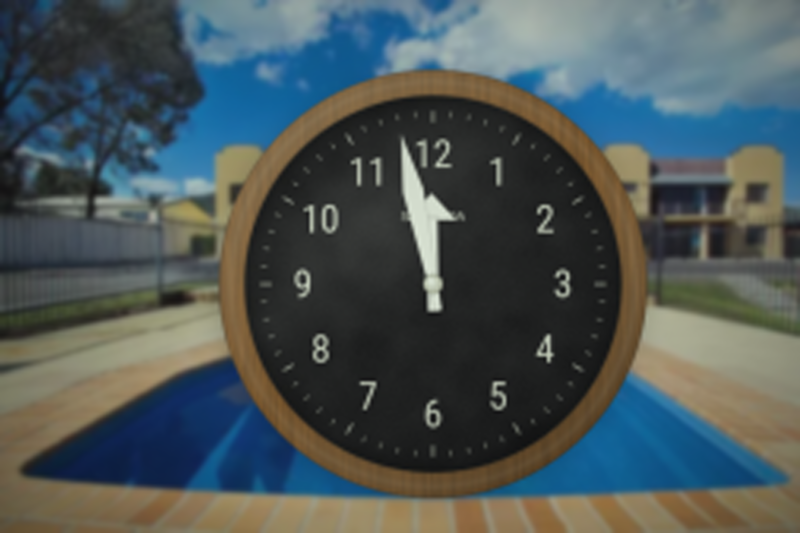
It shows 11h58
